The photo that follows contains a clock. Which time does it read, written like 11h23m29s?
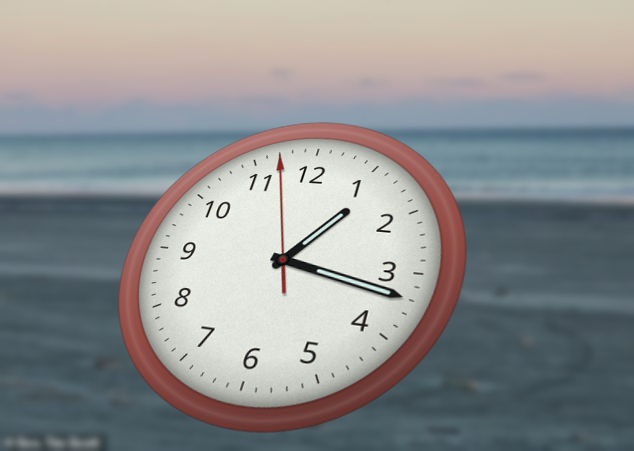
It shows 1h16m57s
